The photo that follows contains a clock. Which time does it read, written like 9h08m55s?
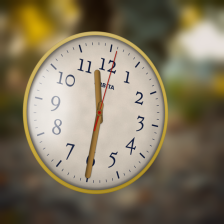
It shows 11h30m01s
